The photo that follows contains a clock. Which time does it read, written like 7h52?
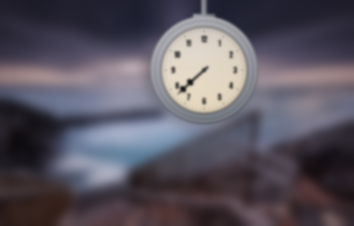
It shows 7h38
